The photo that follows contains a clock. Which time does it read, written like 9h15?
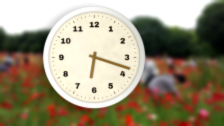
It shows 6h18
